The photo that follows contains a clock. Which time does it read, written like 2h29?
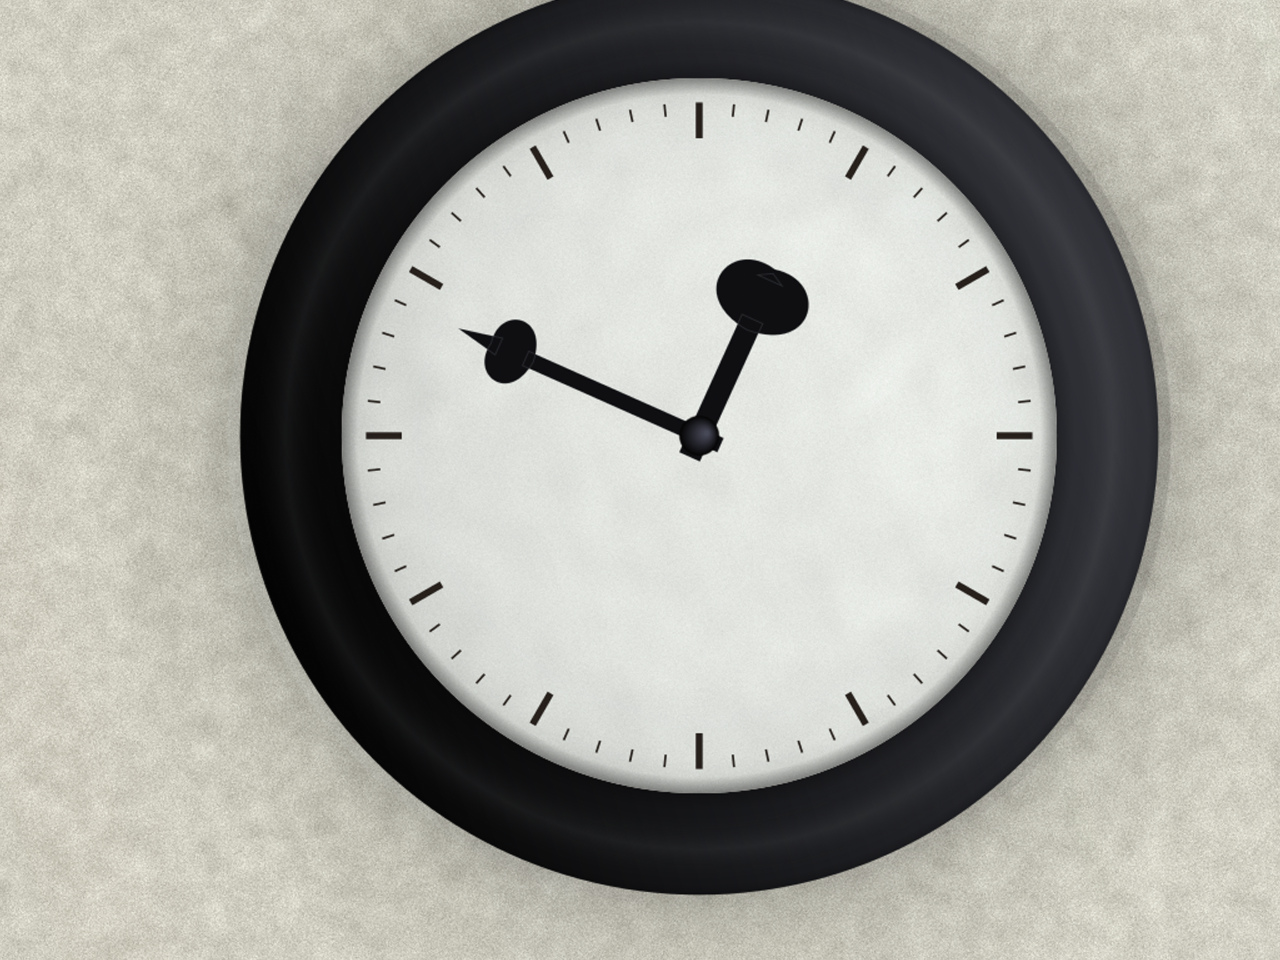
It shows 12h49
